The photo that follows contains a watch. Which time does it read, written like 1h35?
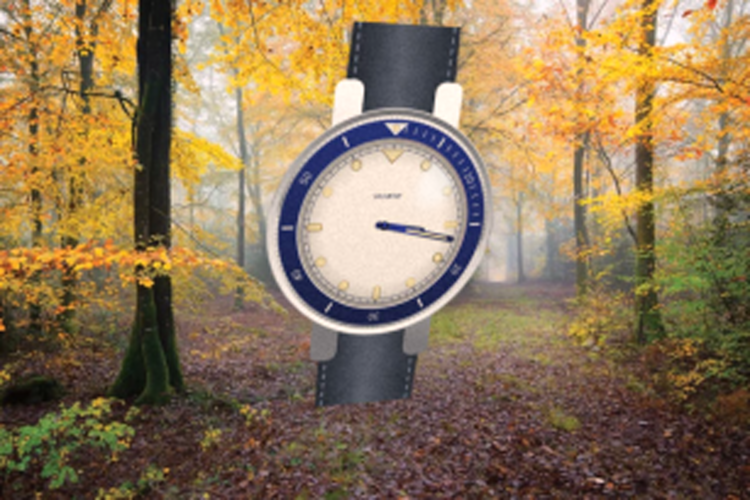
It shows 3h17
